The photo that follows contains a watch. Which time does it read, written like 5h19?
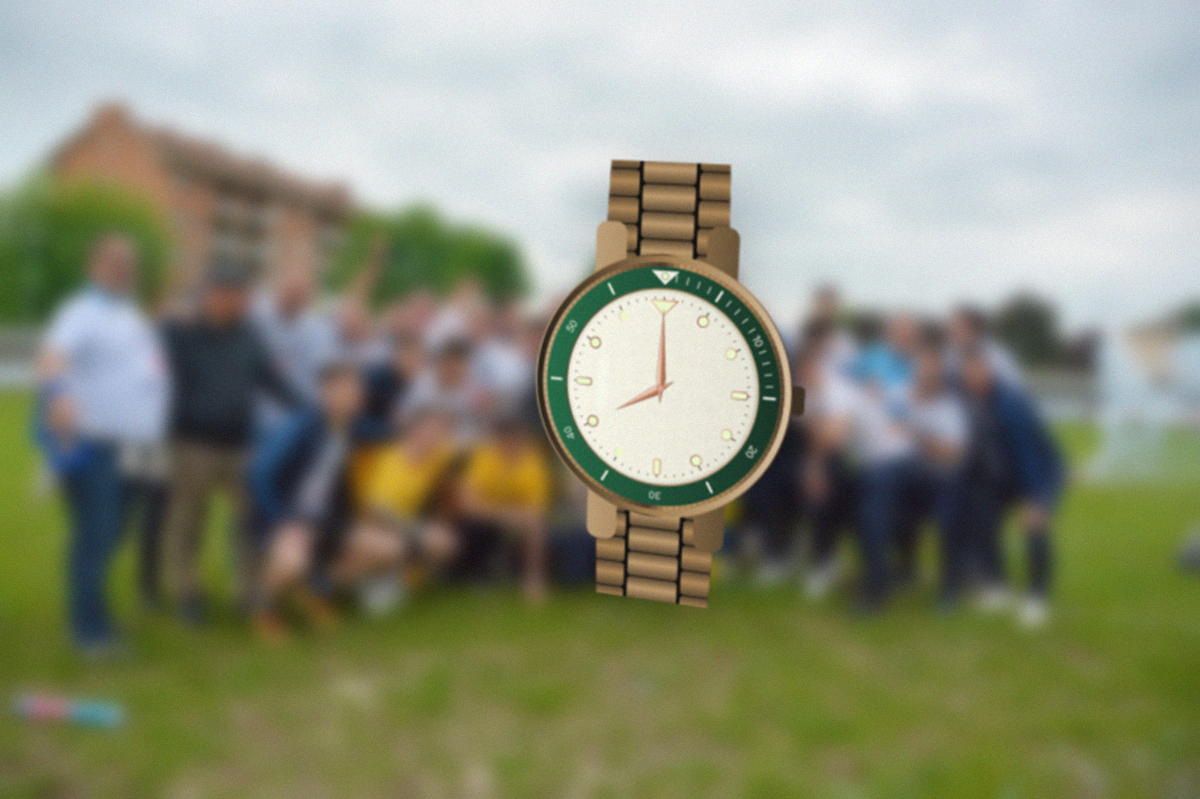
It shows 8h00
